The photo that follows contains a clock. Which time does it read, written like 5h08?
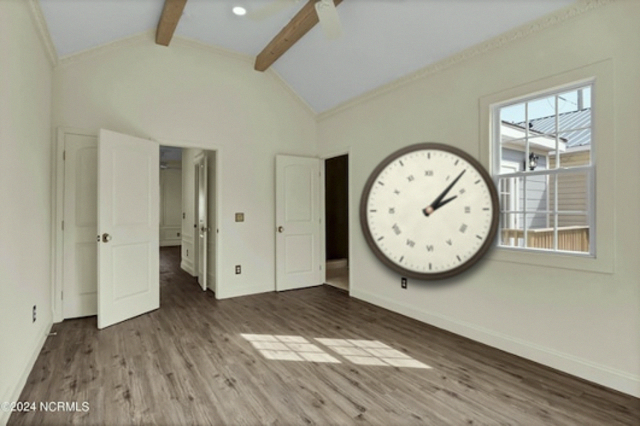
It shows 2h07
